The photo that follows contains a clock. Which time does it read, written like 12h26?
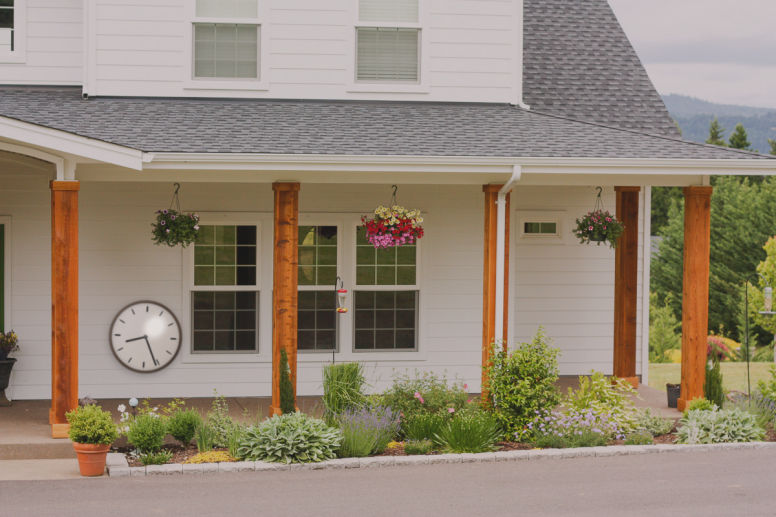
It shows 8h26
